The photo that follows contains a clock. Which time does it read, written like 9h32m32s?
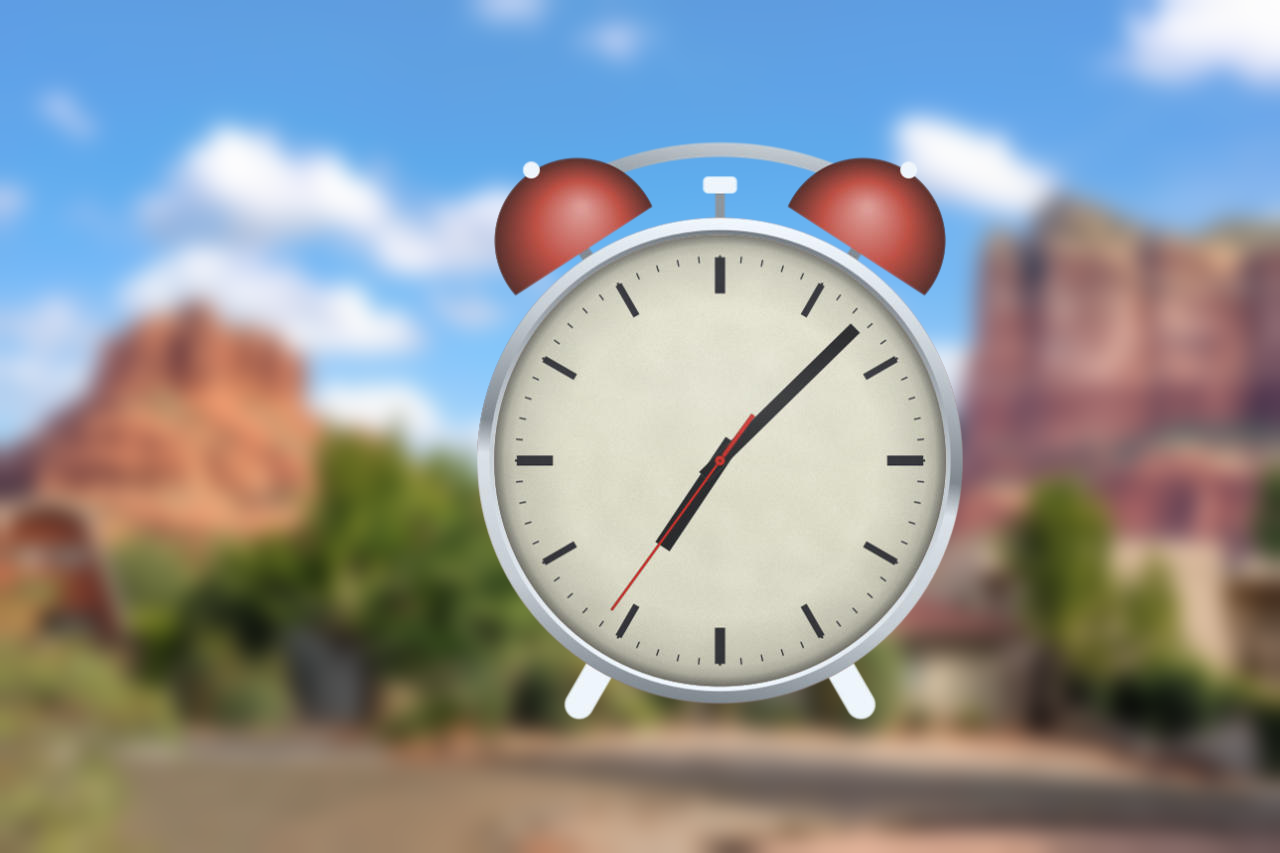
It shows 7h07m36s
